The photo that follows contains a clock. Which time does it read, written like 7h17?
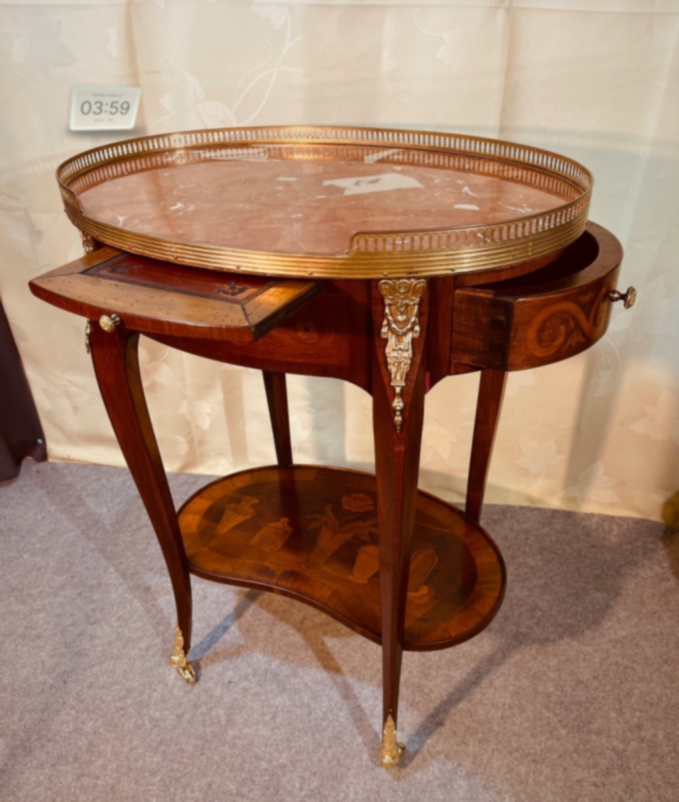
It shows 3h59
